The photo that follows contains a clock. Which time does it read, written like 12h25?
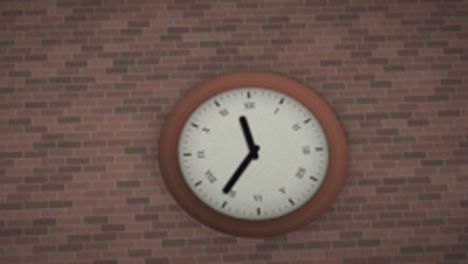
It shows 11h36
